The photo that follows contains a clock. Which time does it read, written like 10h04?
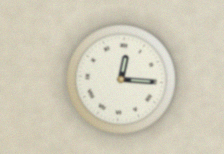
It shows 12h15
